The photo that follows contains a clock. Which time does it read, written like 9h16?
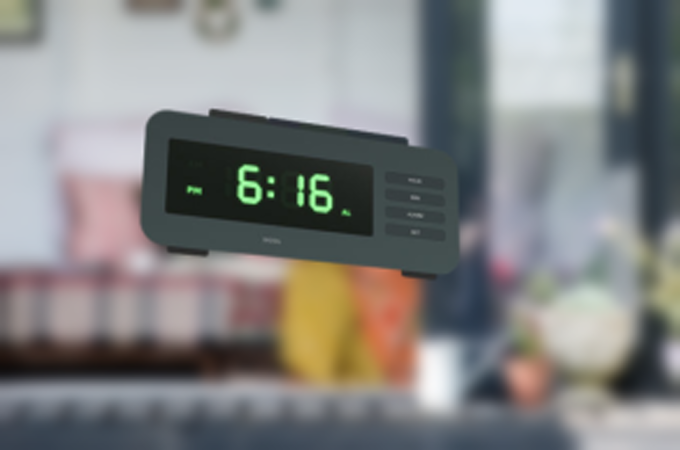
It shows 6h16
